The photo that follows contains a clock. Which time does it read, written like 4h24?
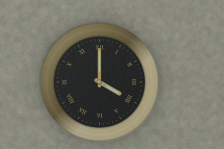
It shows 4h00
